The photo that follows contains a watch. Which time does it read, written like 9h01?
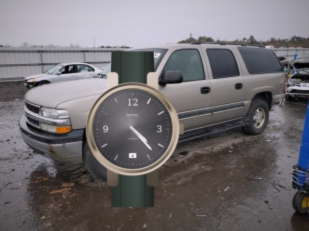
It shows 4h23
